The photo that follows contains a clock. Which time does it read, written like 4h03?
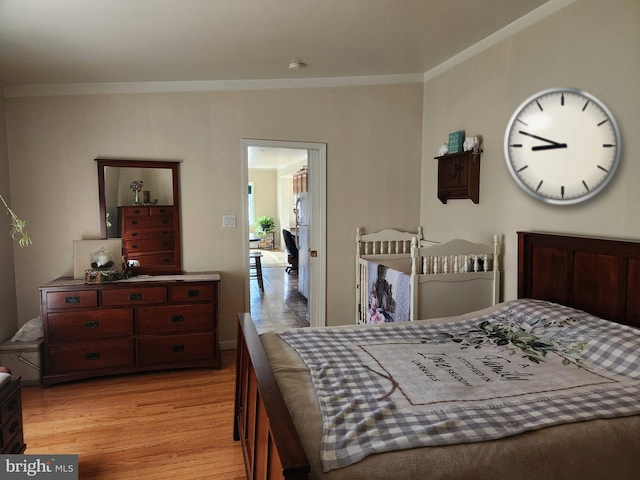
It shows 8h48
